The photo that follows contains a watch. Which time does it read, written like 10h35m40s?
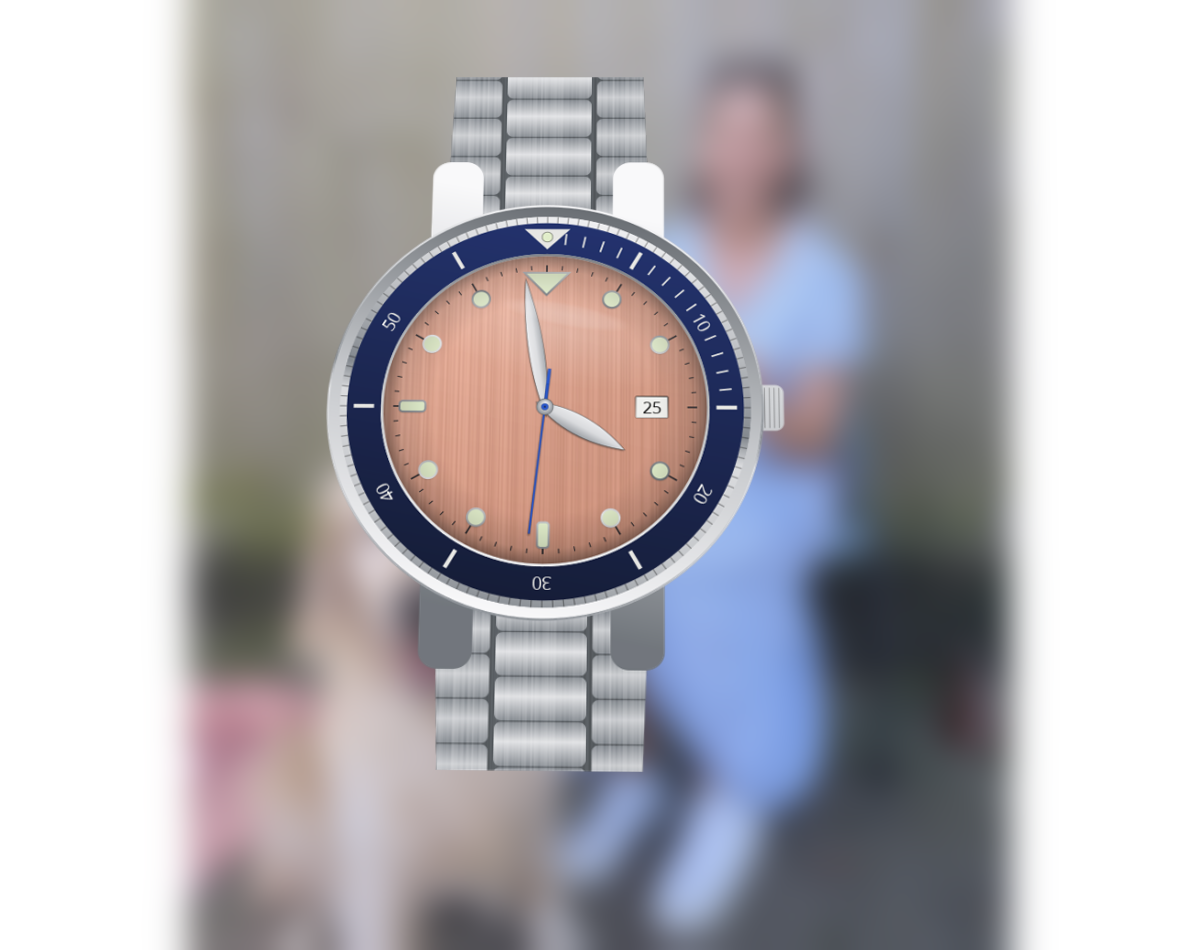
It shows 3h58m31s
